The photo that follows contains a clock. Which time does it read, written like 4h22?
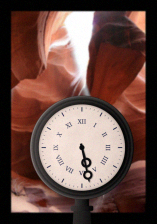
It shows 5h28
